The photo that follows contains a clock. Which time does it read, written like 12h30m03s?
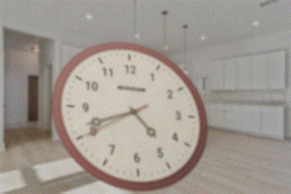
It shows 4h41m40s
